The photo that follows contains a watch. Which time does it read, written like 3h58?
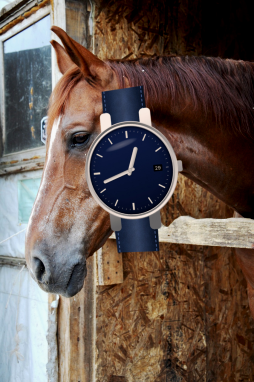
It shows 12h42
